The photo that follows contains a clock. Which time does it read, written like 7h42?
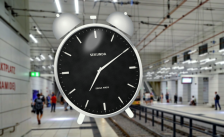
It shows 7h10
